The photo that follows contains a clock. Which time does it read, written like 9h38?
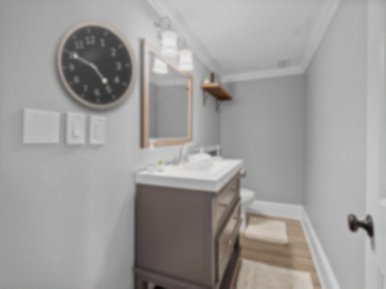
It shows 4h50
